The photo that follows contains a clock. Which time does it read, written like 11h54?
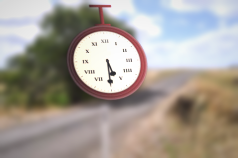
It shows 5h30
